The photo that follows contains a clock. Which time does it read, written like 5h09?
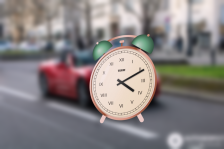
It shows 4h11
